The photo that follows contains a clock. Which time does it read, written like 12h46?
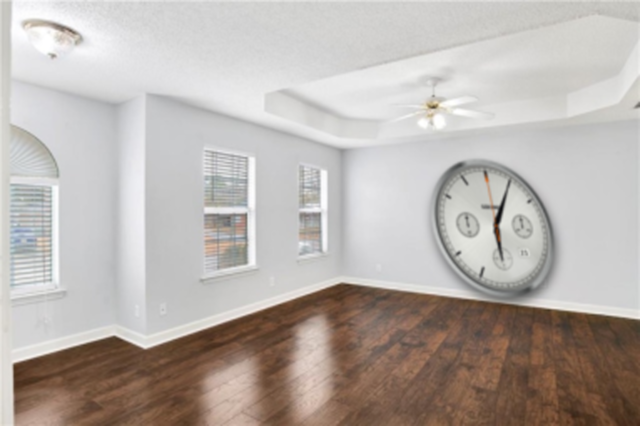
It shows 6h05
